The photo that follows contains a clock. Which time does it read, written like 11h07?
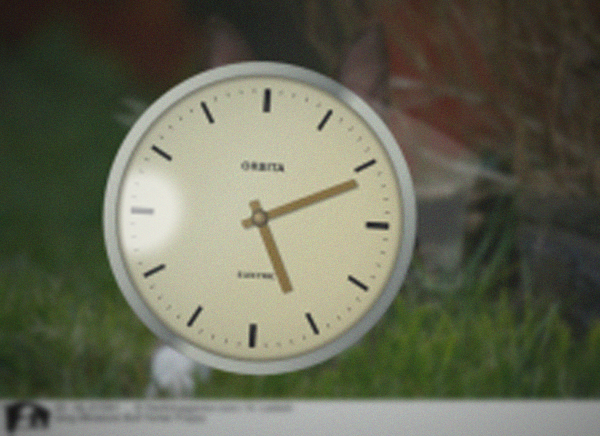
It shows 5h11
